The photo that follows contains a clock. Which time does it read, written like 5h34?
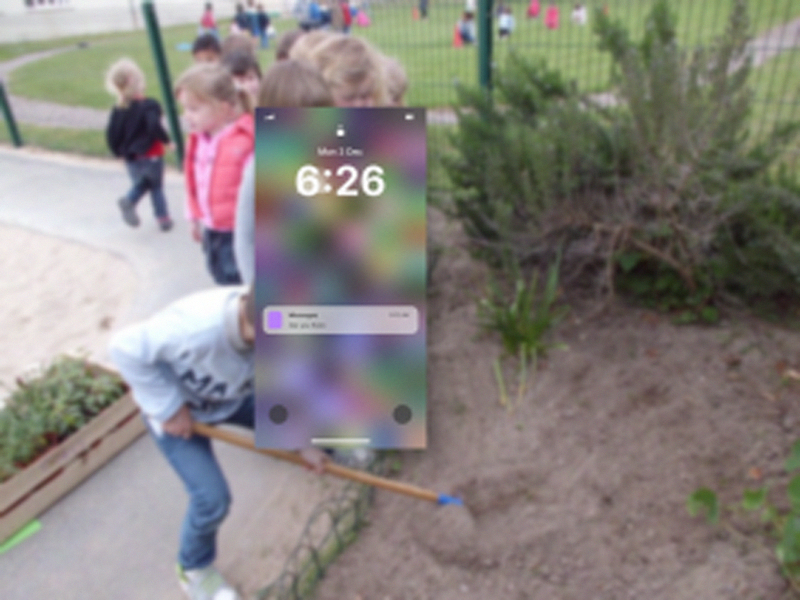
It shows 6h26
